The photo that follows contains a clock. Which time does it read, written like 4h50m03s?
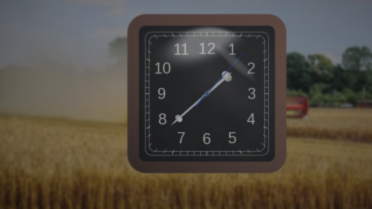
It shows 1h38m07s
